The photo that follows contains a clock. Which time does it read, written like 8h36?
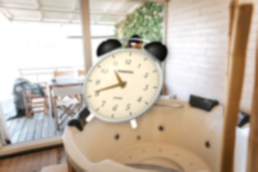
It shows 10h41
